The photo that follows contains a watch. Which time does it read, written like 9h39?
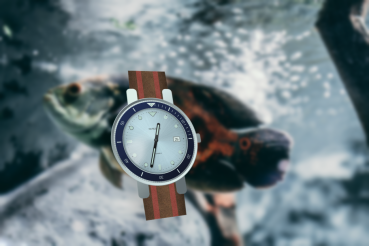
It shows 12h33
